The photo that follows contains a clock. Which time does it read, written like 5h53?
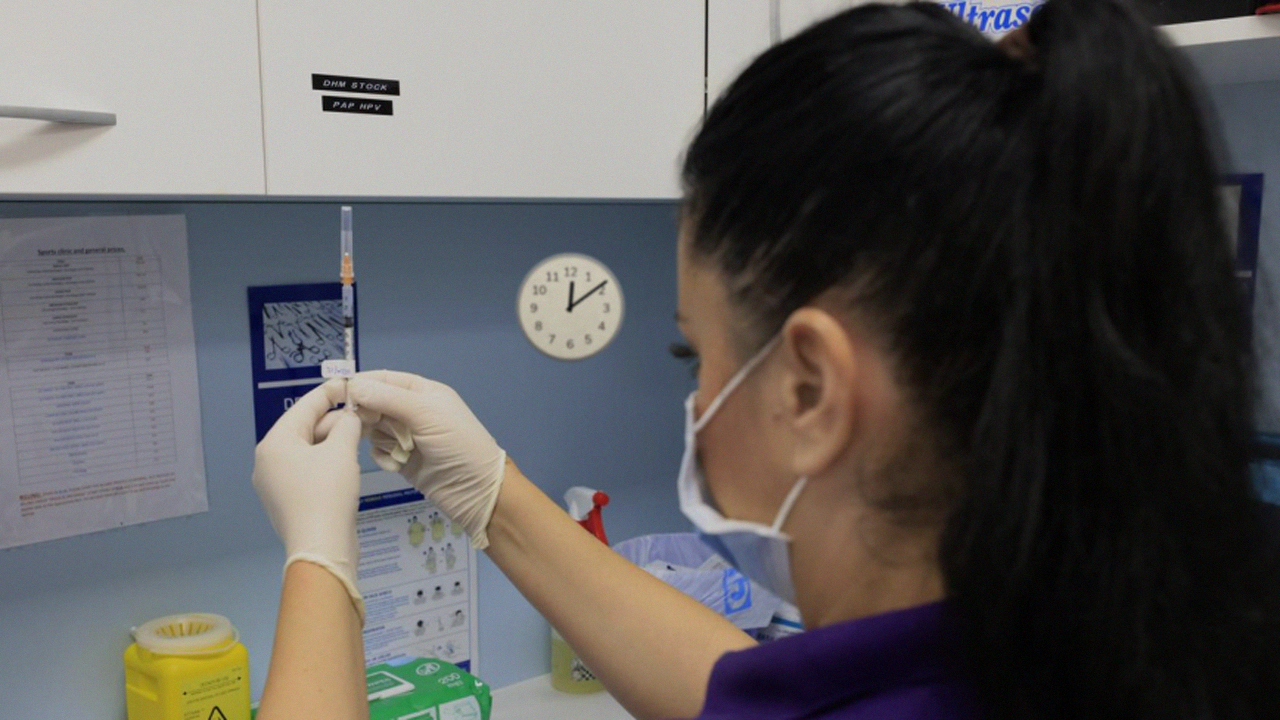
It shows 12h09
